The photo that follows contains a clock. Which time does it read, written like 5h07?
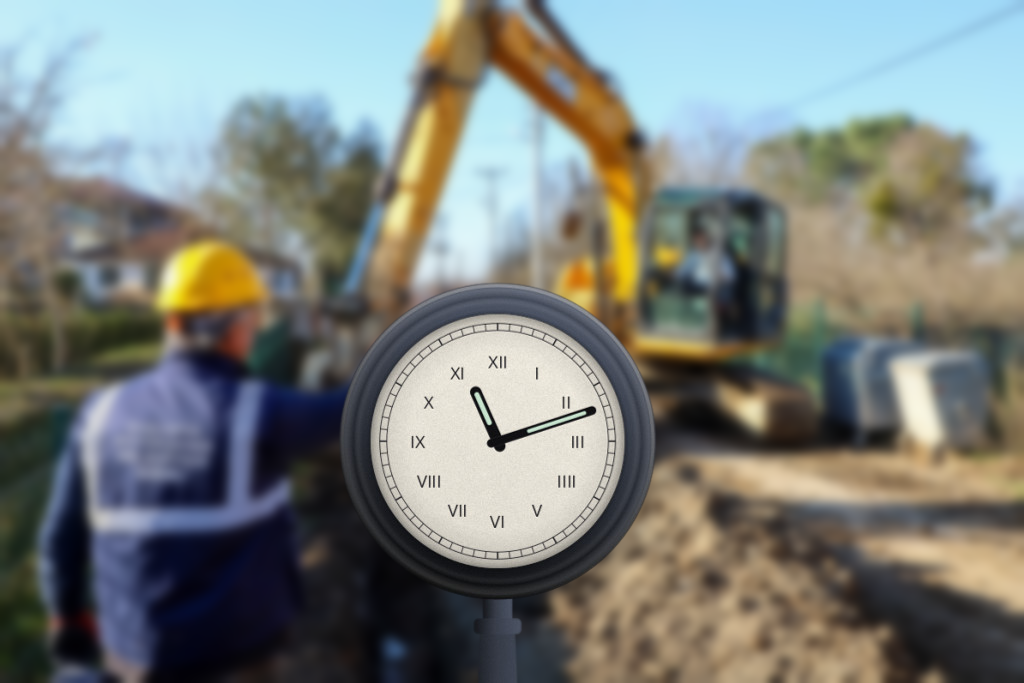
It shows 11h12
